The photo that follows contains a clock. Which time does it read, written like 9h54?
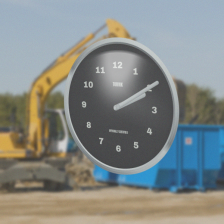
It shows 2h10
